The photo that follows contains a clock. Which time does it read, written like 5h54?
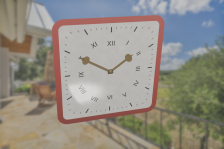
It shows 1h50
